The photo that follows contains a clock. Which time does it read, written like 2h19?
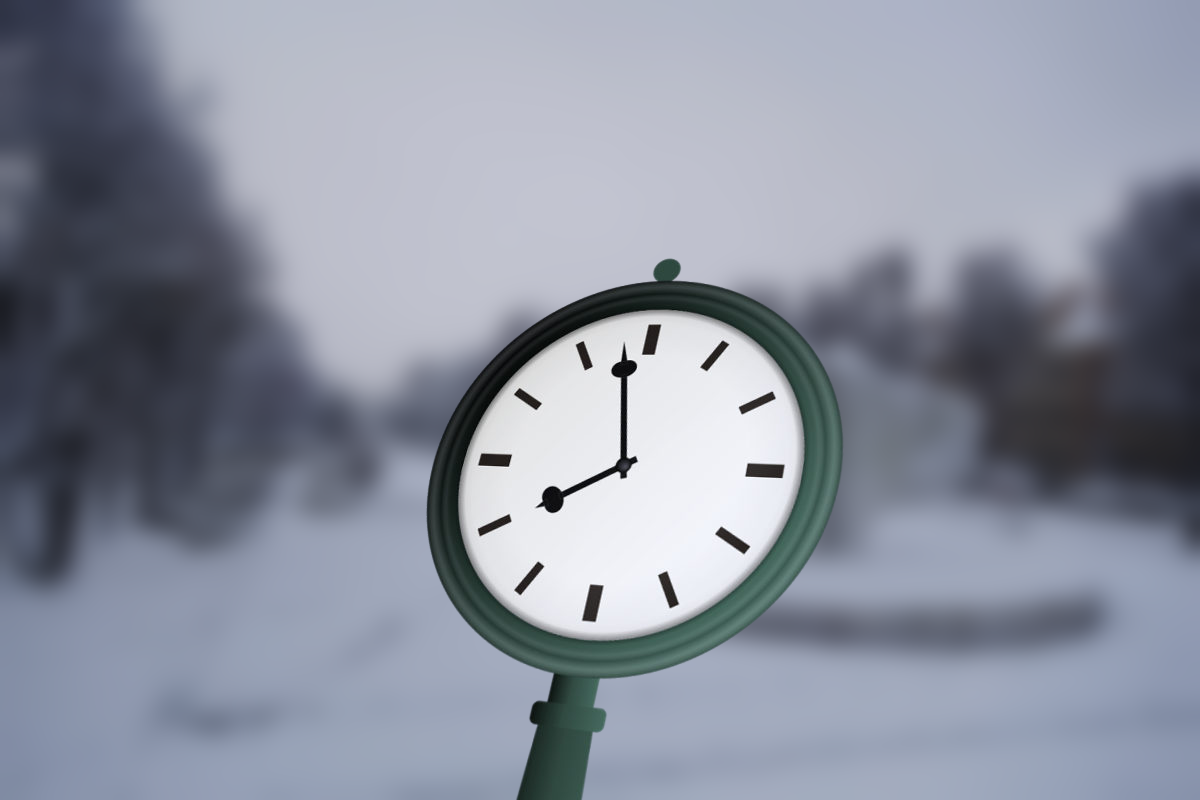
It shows 7h58
